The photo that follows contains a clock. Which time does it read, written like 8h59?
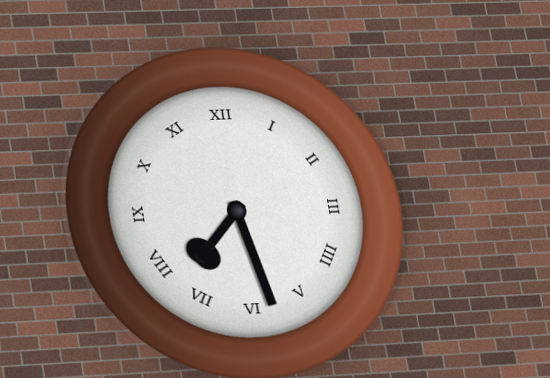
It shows 7h28
